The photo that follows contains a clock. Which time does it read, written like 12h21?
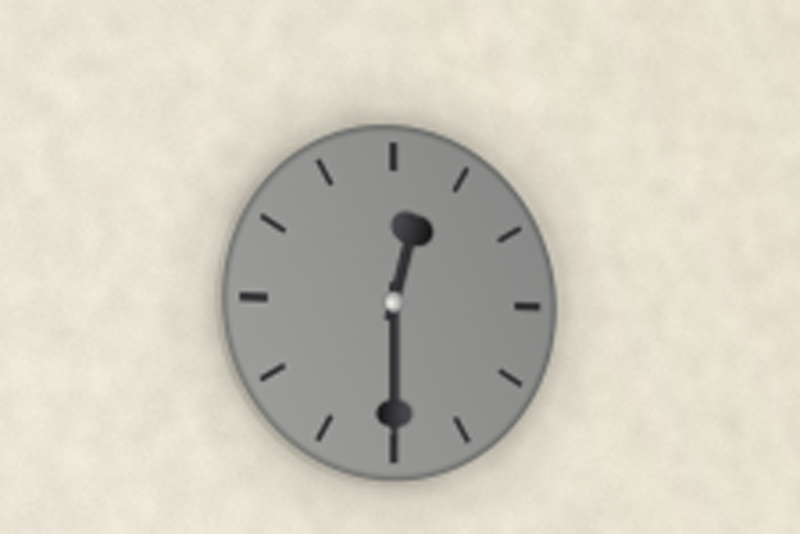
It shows 12h30
